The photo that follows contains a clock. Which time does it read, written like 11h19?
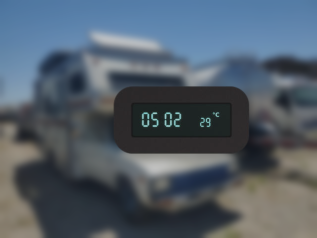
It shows 5h02
